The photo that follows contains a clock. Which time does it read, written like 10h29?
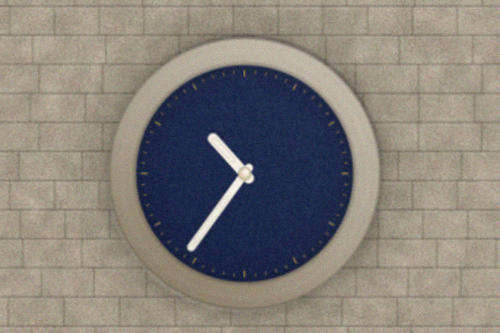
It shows 10h36
